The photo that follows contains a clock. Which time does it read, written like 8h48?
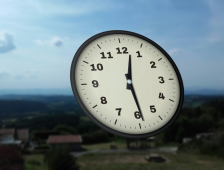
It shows 12h29
